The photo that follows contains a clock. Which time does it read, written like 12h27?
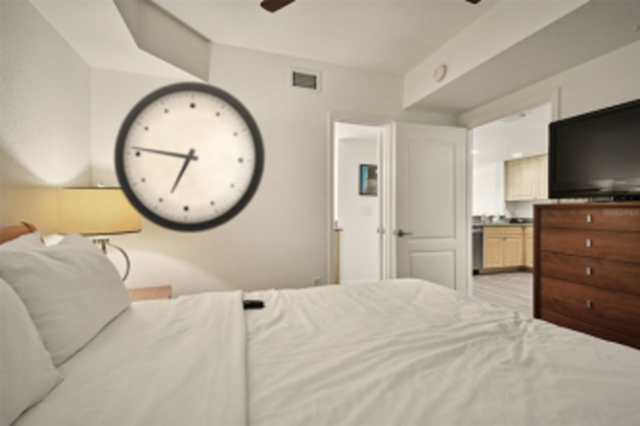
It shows 6h46
